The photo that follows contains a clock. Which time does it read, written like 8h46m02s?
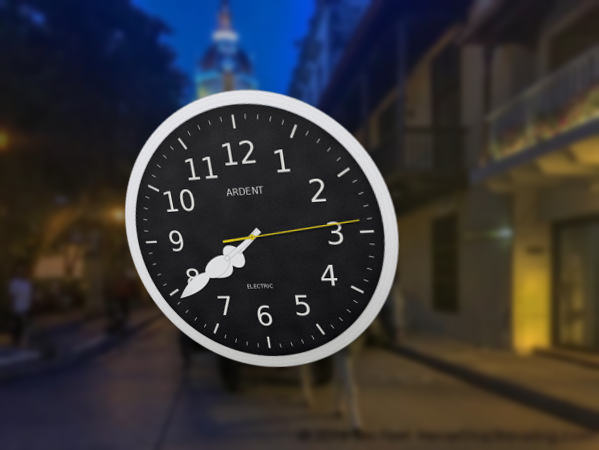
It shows 7h39m14s
